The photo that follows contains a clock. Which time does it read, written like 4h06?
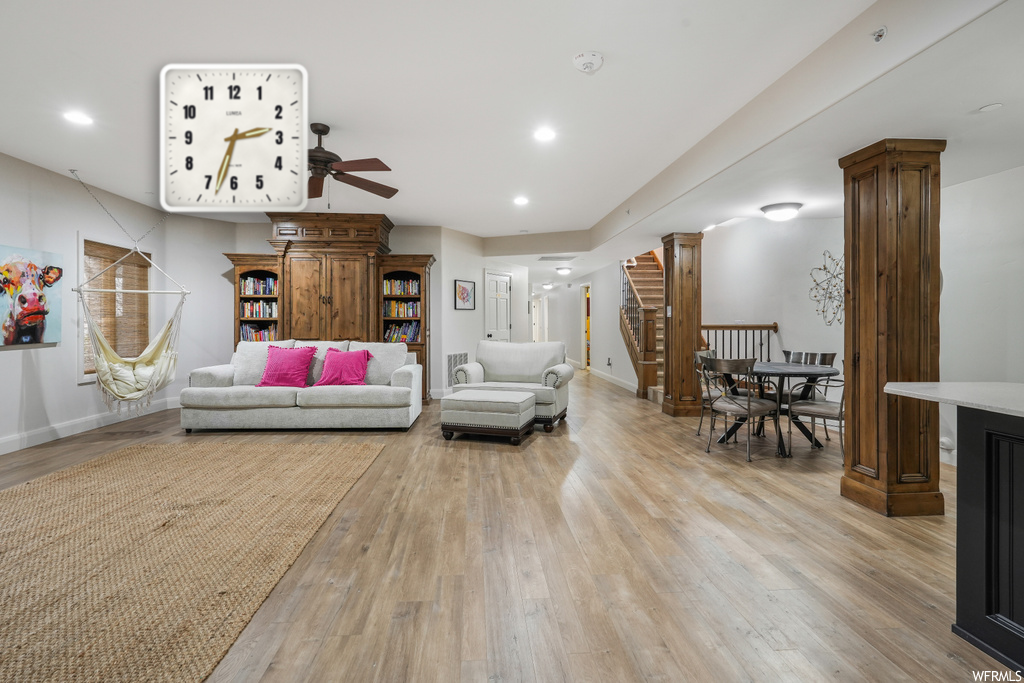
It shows 2h33
